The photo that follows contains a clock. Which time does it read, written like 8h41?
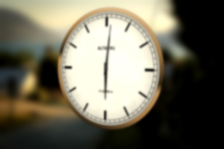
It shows 6h01
